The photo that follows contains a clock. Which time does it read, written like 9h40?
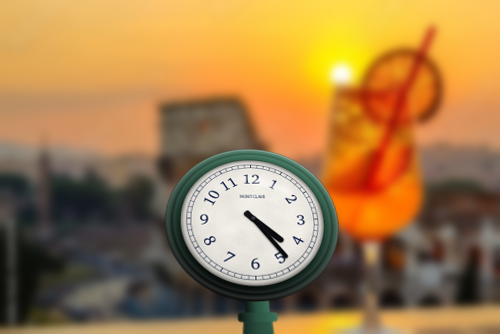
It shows 4h24
